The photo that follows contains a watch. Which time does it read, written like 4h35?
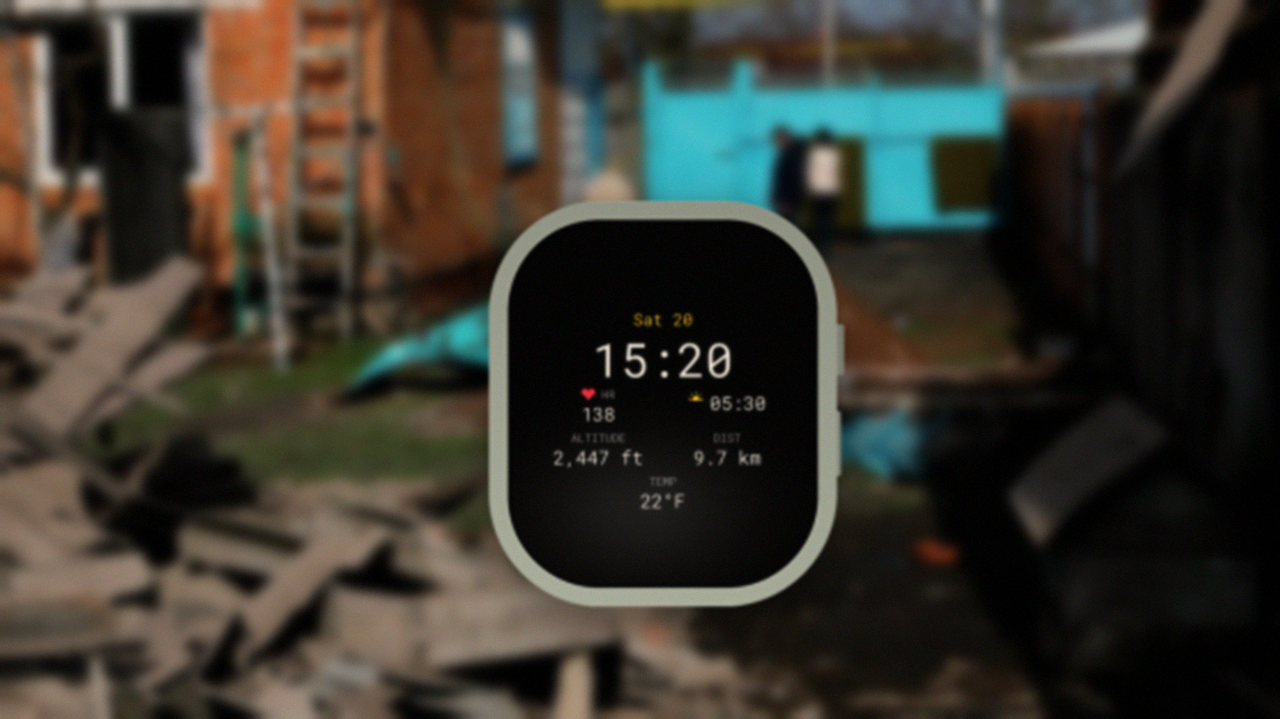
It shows 15h20
